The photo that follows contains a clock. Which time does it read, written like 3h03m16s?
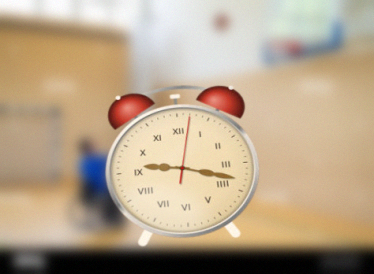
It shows 9h18m02s
